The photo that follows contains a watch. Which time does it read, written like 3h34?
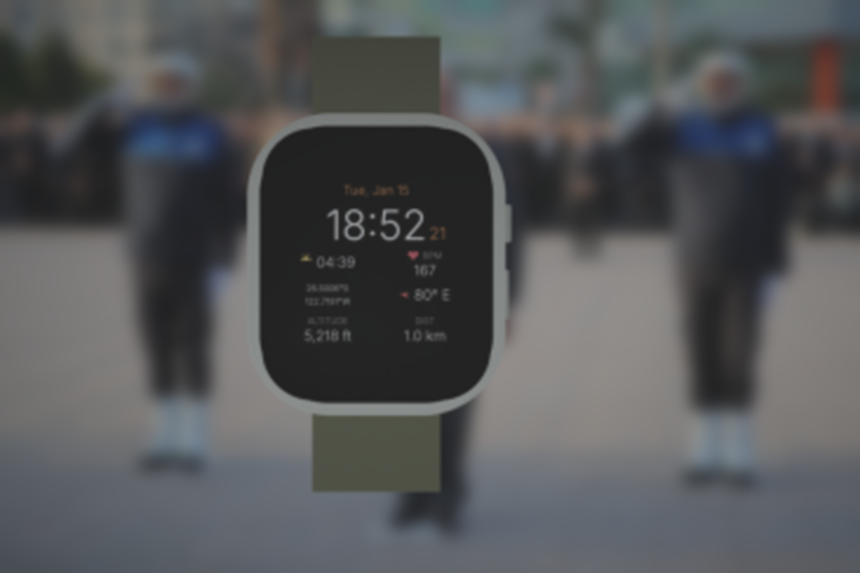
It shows 18h52
